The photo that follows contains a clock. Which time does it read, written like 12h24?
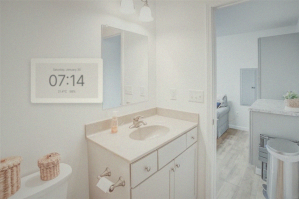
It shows 7h14
